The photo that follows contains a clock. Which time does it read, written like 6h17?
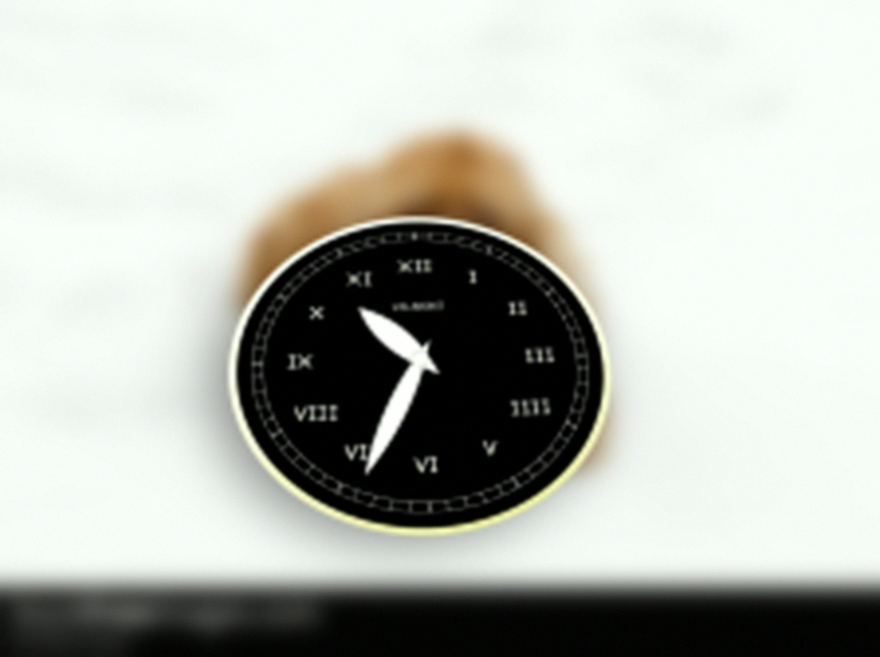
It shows 10h34
